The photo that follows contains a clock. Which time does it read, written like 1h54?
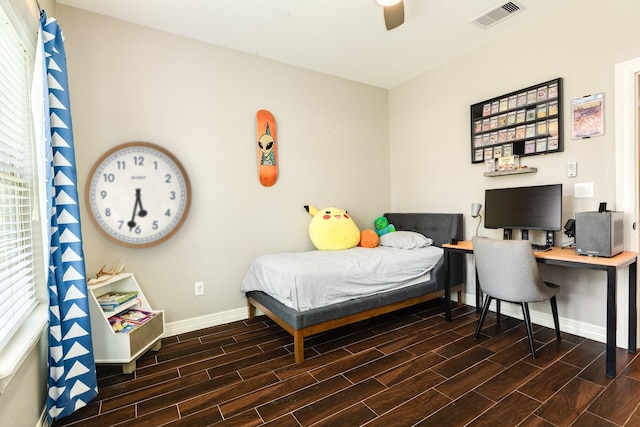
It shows 5h32
